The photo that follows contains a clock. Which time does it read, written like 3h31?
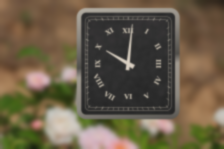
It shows 10h01
